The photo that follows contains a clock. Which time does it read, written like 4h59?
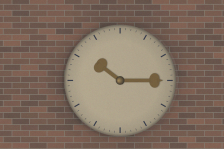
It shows 10h15
